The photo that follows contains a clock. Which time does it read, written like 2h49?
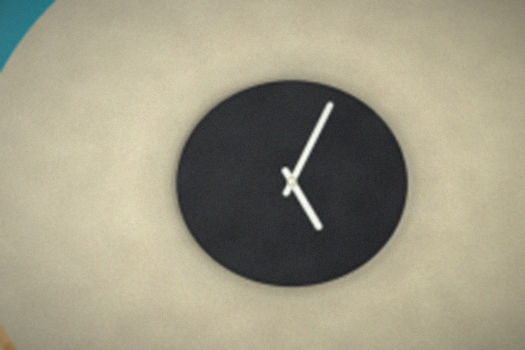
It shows 5h04
